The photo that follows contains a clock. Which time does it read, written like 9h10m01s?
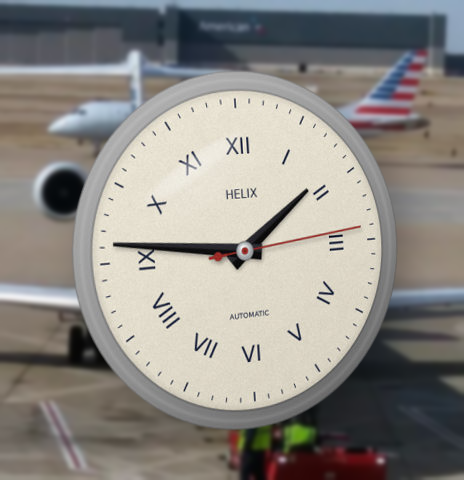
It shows 1h46m14s
